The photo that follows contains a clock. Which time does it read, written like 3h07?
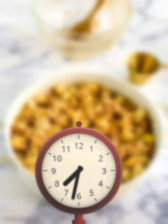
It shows 7h32
